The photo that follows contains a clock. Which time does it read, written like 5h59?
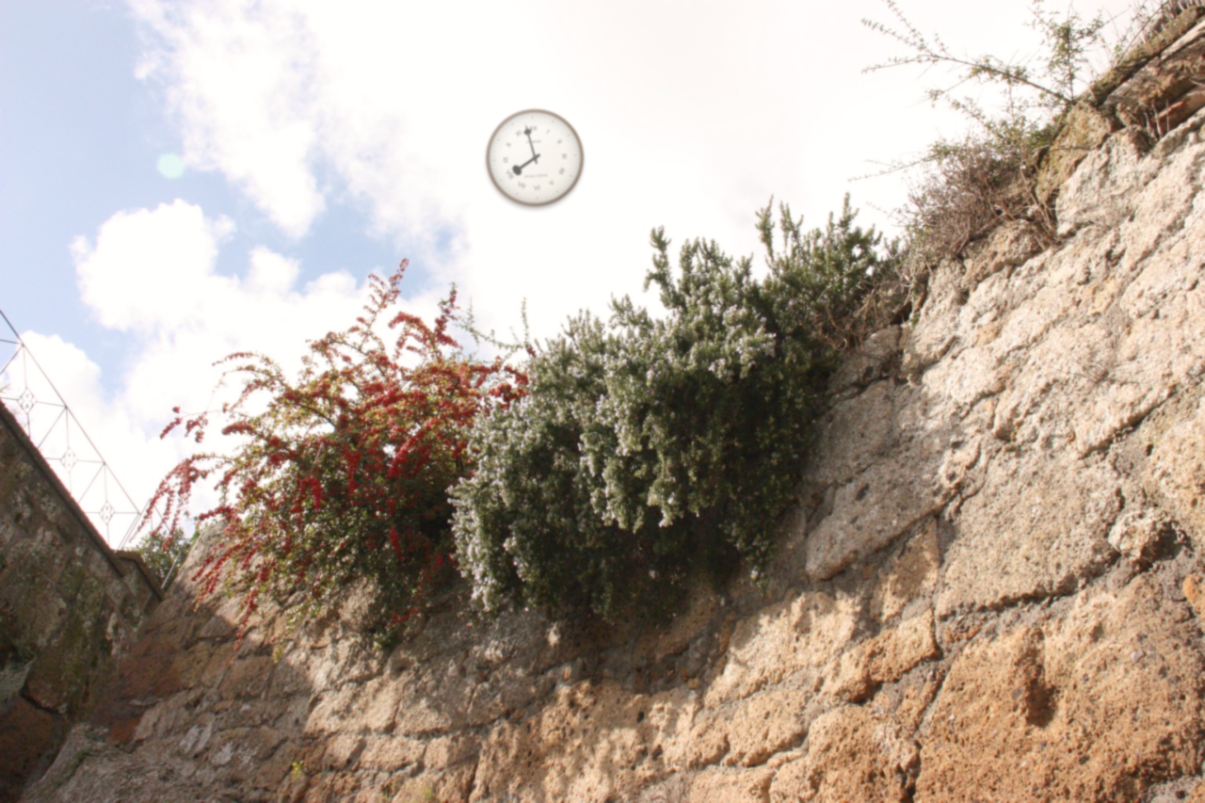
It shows 7h58
